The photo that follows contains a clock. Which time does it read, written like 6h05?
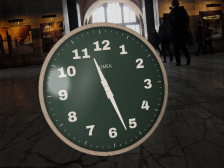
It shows 11h27
